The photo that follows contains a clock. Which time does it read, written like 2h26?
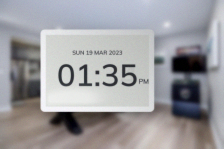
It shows 1h35
